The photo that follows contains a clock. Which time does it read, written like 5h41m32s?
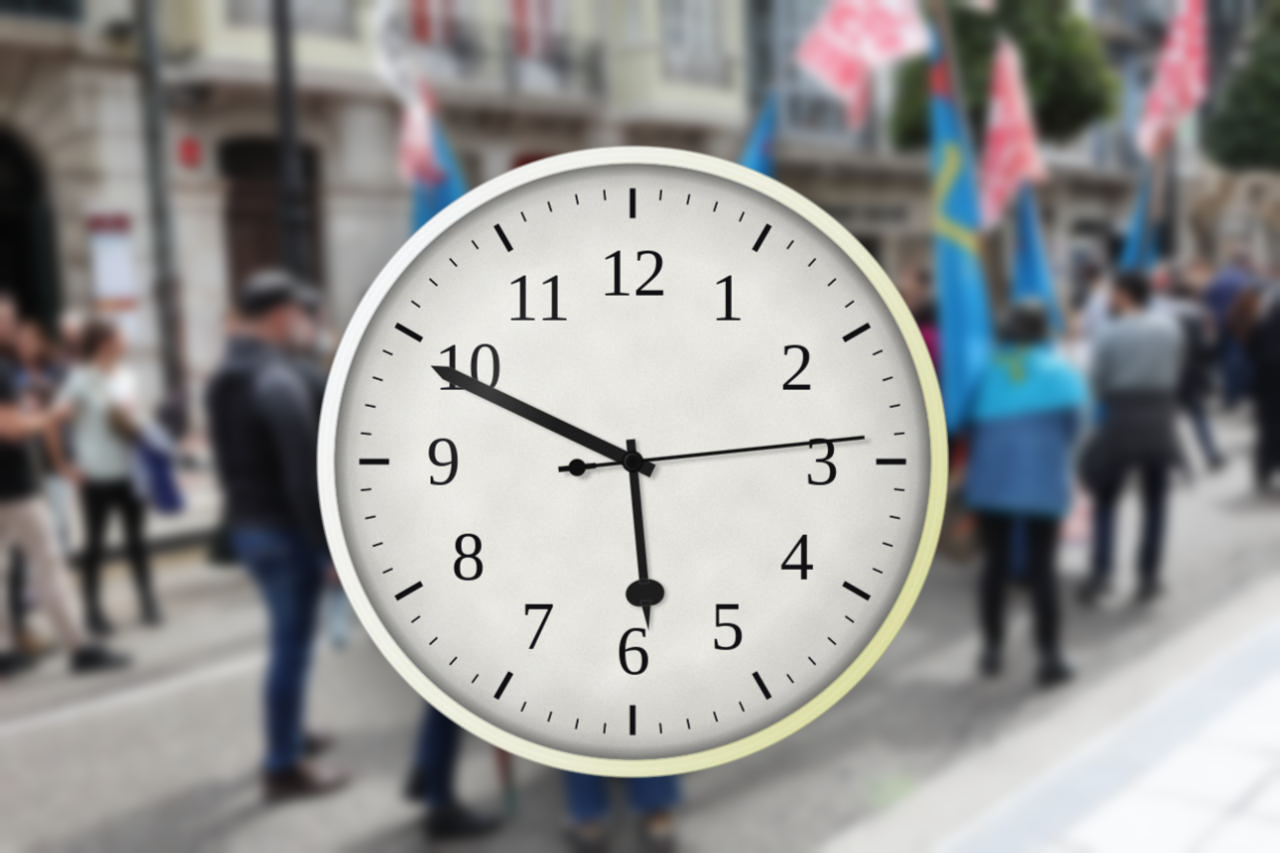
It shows 5h49m14s
